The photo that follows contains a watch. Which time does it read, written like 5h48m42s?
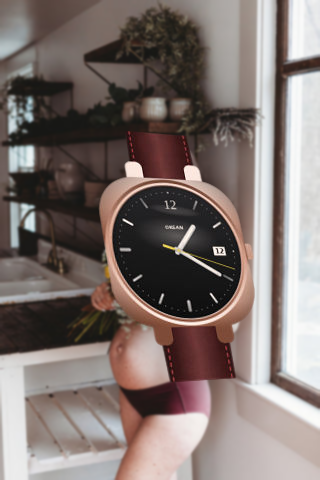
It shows 1h20m18s
